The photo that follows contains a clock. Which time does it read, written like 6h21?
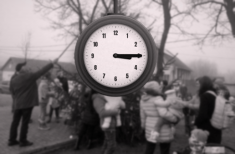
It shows 3h15
